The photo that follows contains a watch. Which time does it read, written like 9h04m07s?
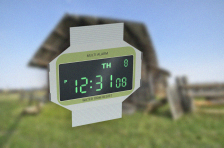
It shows 12h31m08s
